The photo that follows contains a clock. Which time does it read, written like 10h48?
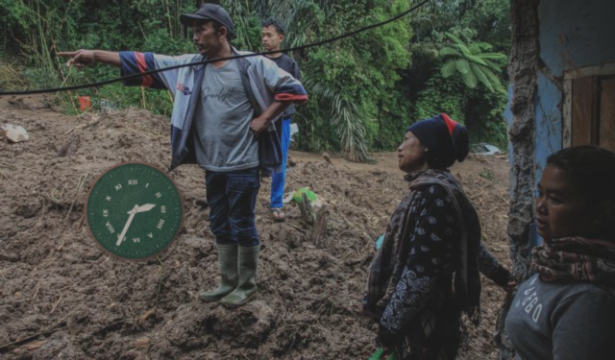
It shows 2h35
